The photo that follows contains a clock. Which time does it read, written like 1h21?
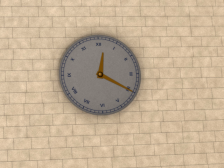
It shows 12h20
